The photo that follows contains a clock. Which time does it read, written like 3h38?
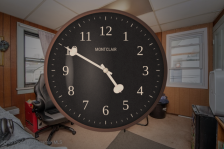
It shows 4h50
